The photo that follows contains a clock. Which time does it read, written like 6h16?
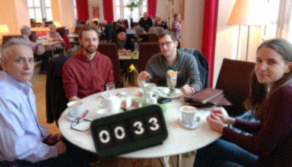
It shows 0h33
